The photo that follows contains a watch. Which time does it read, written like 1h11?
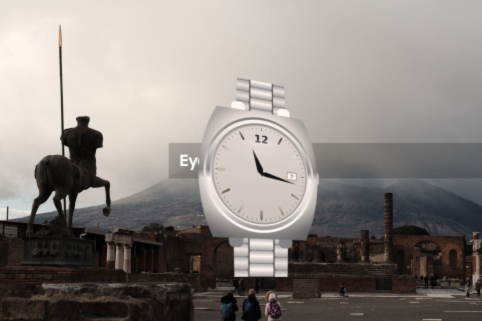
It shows 11h17
